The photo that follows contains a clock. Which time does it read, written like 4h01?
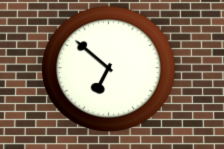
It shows 6h52
